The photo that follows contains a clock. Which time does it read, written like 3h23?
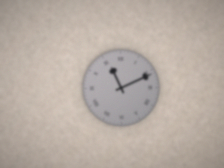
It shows 11h11
